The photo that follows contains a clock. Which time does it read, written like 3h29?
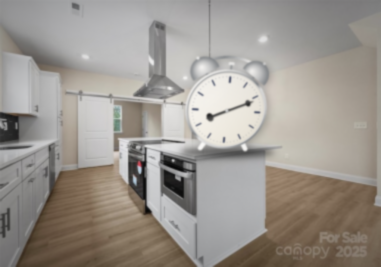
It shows 8h11
